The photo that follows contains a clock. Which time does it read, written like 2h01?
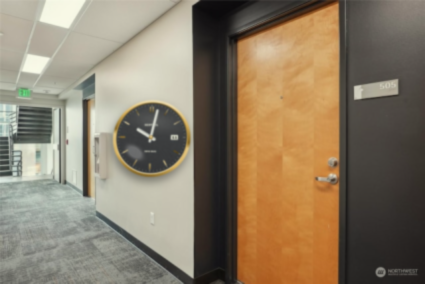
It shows 10h02
